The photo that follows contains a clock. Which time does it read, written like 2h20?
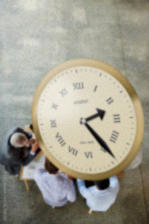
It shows 2h24
